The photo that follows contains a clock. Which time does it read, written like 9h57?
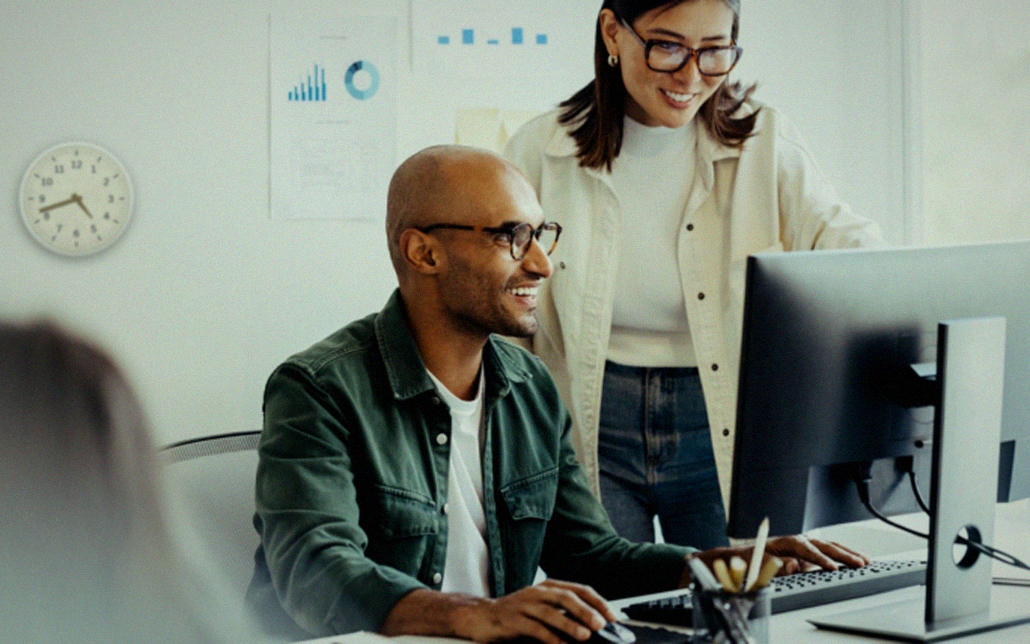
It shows 4h42
